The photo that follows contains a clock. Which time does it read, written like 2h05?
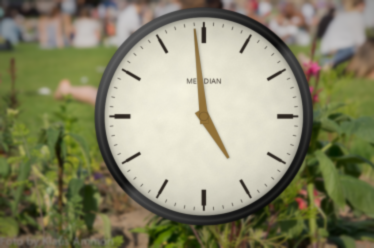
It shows 4h59
